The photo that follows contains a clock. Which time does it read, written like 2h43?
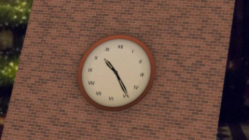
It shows 10h24
